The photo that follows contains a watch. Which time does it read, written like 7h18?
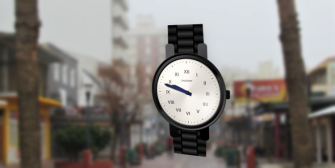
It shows 9h48
